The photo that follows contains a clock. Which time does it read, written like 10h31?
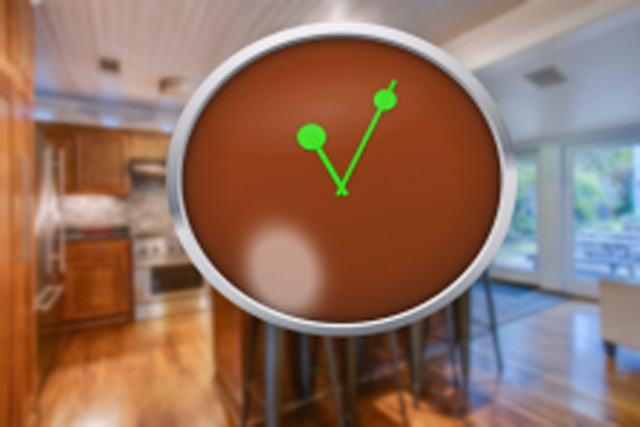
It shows 11h04
